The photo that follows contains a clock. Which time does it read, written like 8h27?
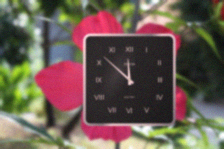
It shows 11h52
